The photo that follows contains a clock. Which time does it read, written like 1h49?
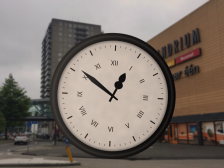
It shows 12h51
